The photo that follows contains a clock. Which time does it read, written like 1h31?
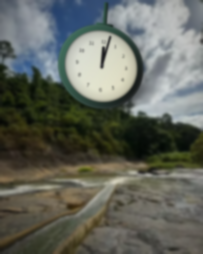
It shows 12h02
